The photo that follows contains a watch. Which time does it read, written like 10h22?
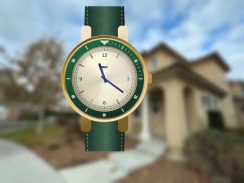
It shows 11h21
